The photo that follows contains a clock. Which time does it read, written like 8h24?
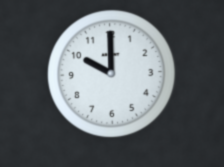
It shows 10h00
